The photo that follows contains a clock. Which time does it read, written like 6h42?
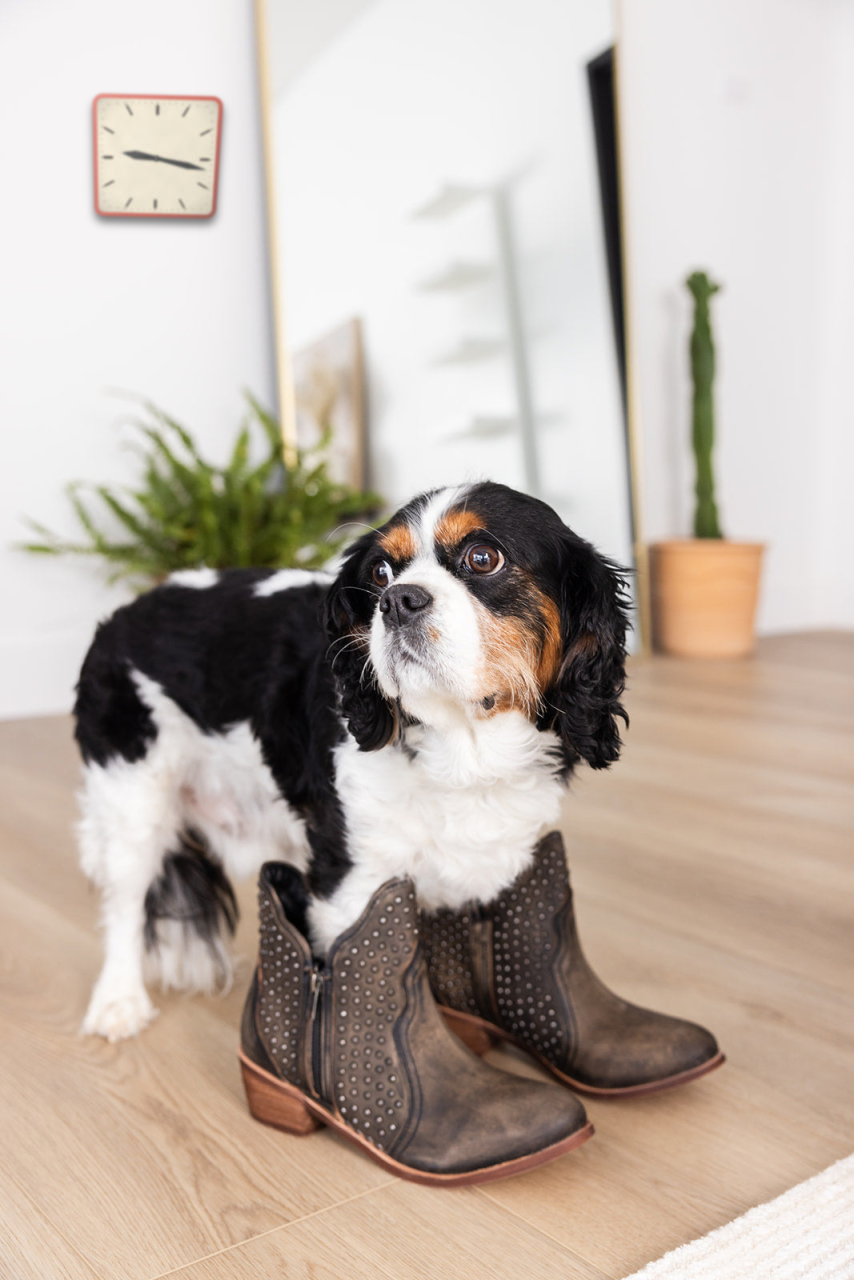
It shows 9h17
